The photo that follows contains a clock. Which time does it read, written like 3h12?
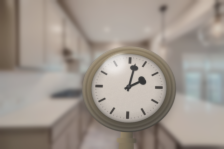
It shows 2h02
